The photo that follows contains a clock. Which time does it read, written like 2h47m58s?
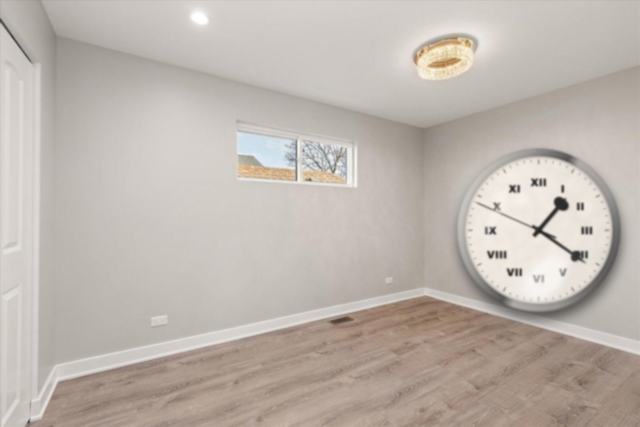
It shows 1h20m49s
